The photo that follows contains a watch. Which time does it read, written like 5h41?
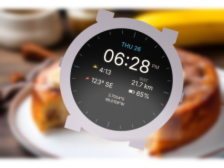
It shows 6h28
